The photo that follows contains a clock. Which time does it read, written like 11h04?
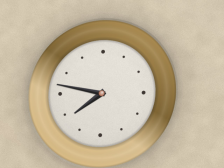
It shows 7h47
